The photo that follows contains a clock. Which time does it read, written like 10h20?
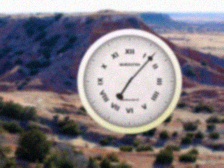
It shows 7h07
